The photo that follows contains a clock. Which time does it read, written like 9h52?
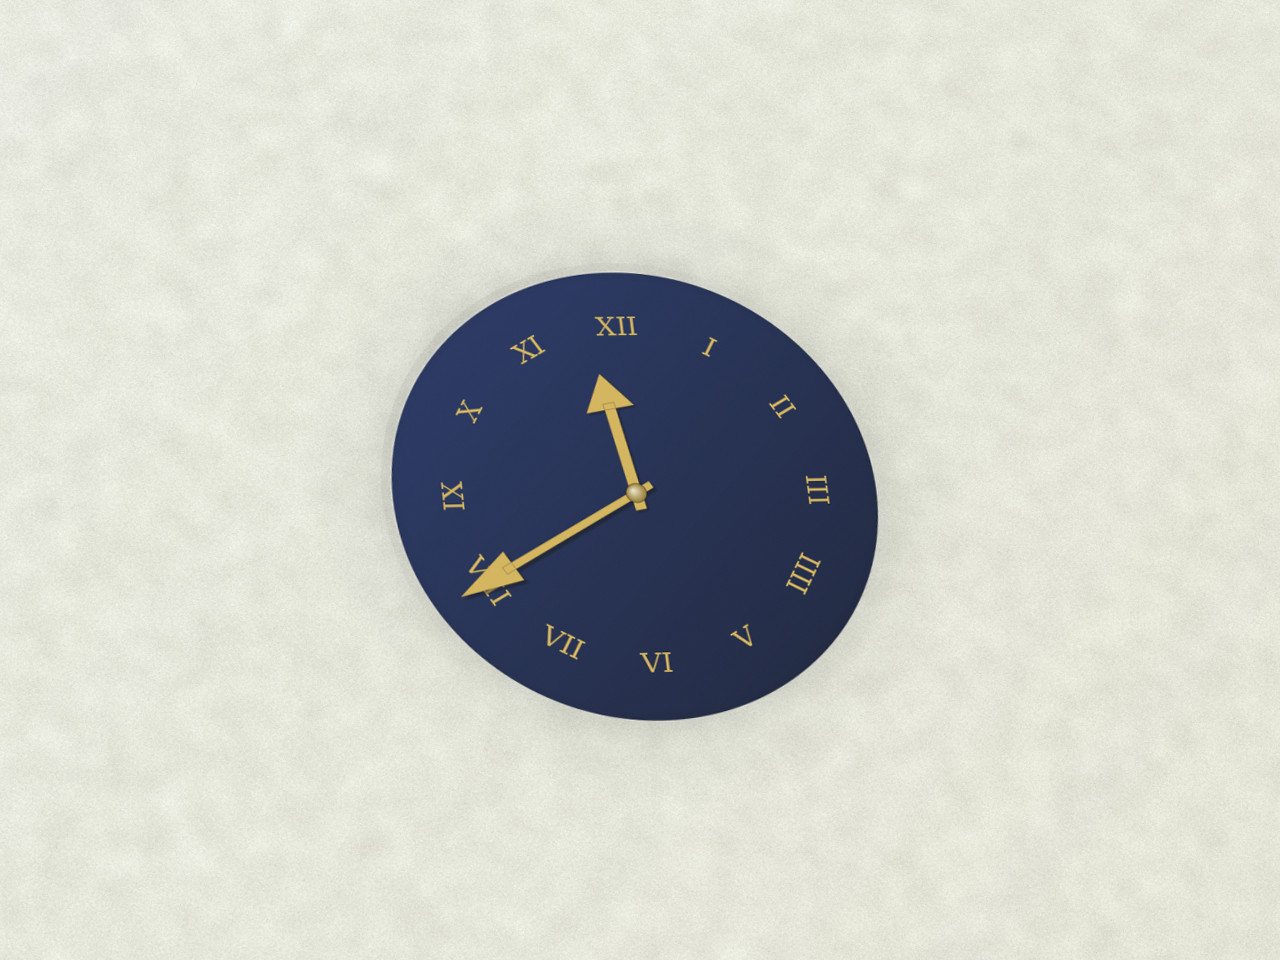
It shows 11h40
